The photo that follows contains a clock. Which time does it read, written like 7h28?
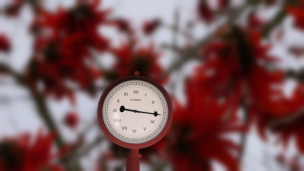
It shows 9h16
